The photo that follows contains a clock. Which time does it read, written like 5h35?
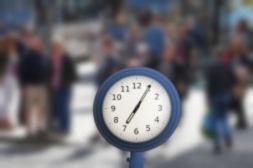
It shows 7h05
